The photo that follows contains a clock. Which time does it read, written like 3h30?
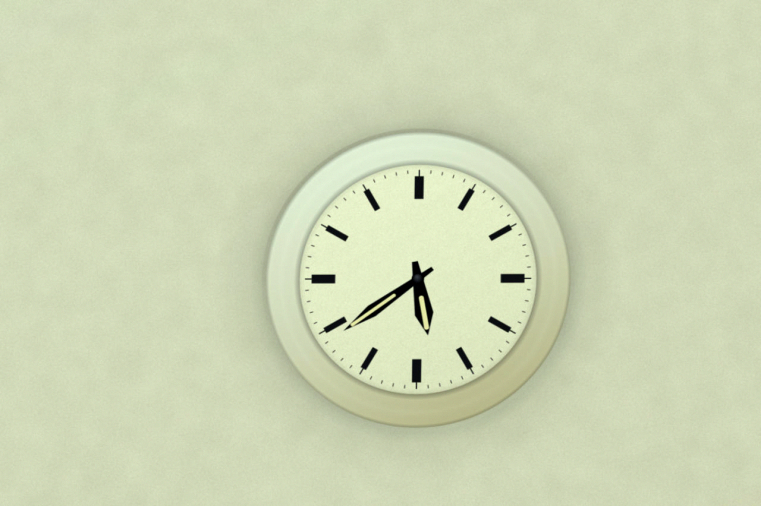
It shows 5h39
